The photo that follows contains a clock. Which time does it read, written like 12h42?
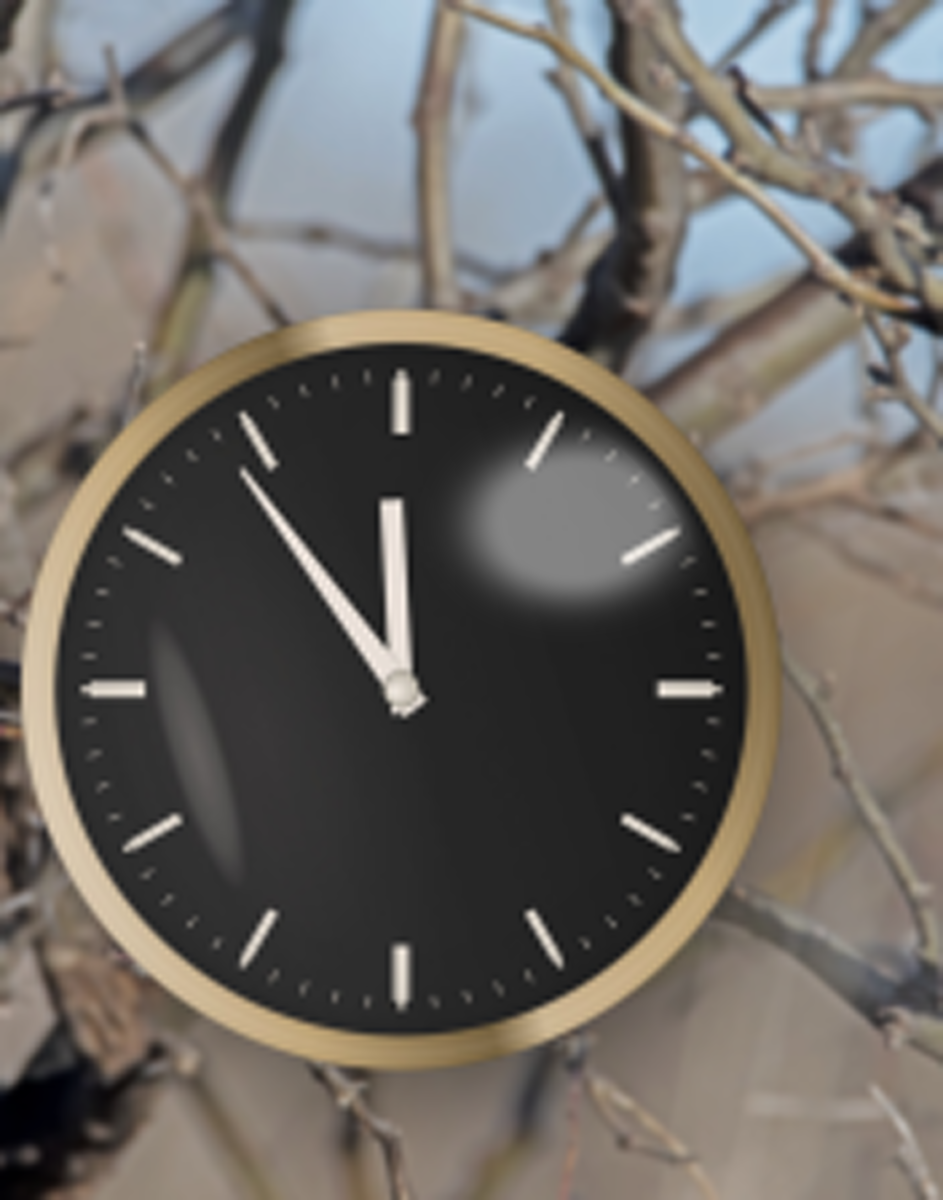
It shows 11h54
